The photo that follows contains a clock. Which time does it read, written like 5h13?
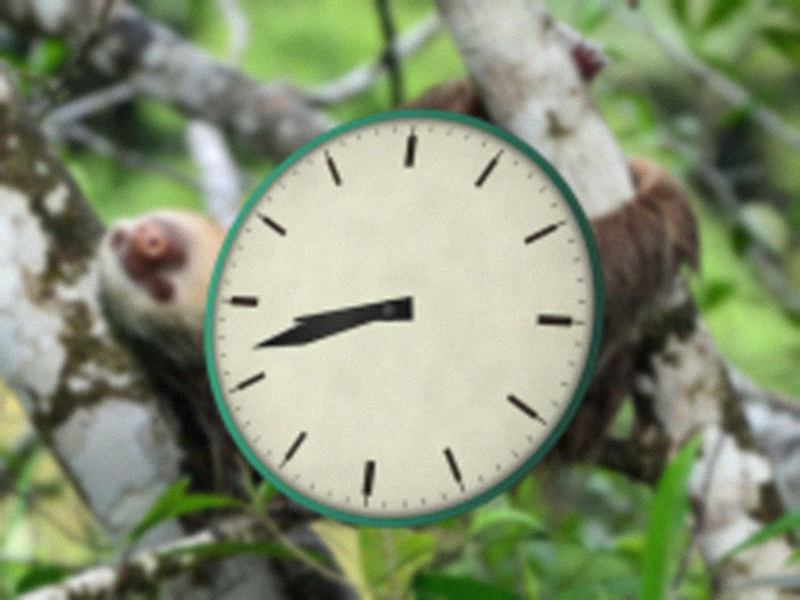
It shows 8h42
